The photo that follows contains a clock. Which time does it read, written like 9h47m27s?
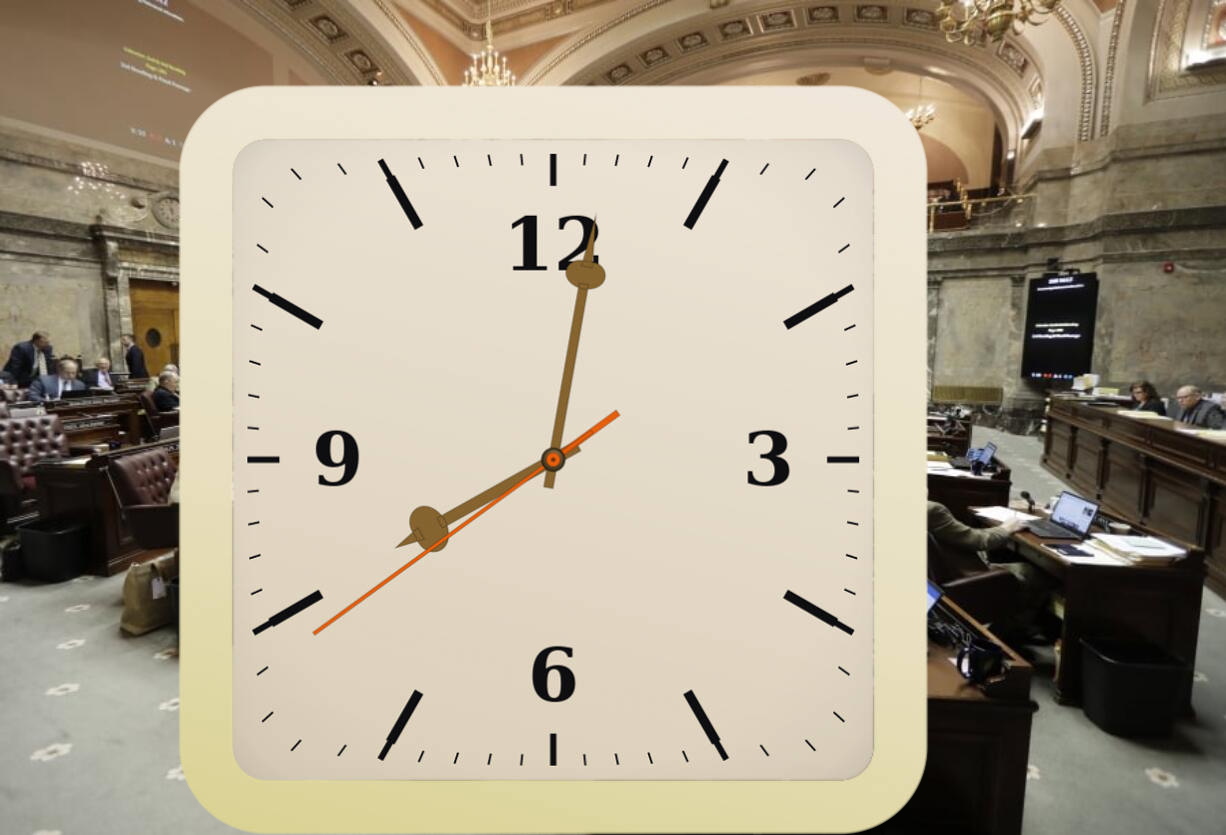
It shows 8h01m39s
